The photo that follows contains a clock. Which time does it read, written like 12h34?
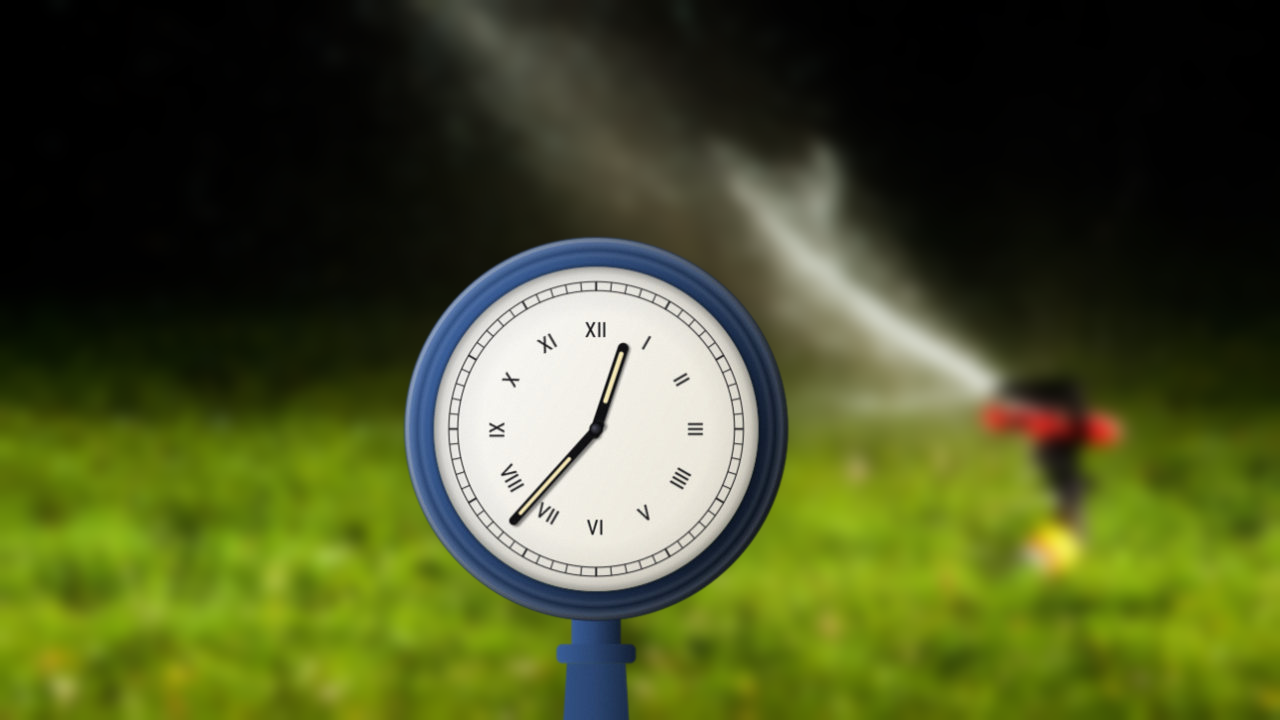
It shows 12h37
